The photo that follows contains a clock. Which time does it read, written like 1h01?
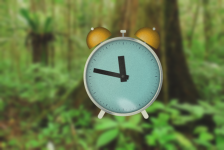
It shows 11h47
